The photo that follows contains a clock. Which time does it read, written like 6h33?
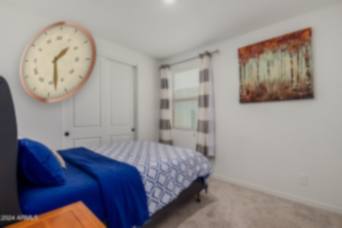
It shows 1h28
